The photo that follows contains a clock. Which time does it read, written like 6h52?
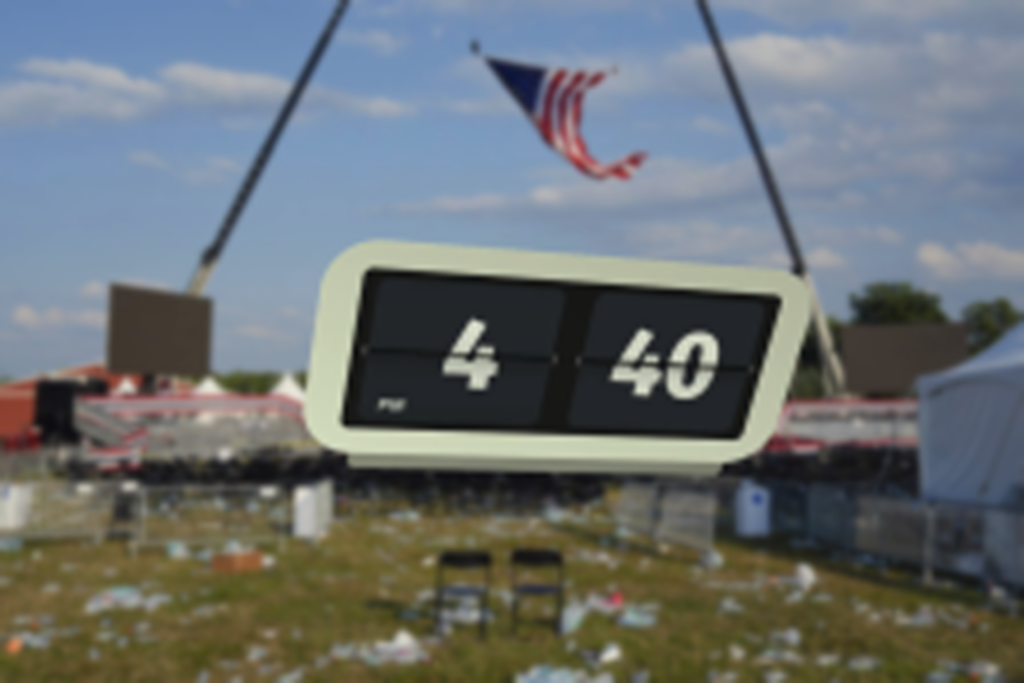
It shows 4h40
